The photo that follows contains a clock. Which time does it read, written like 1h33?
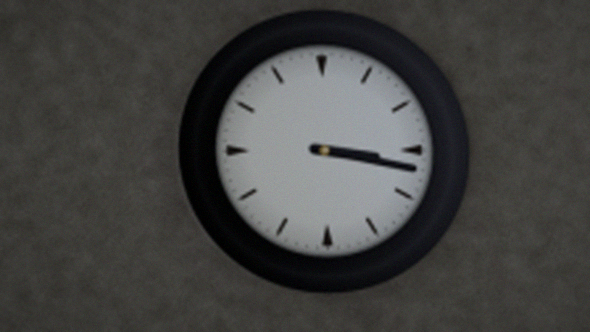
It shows 3h17
